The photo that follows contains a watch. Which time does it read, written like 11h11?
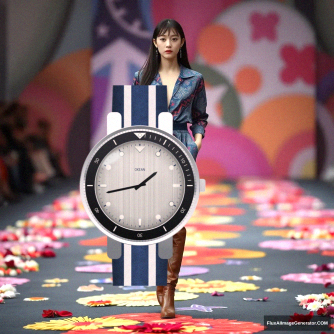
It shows 1h43
